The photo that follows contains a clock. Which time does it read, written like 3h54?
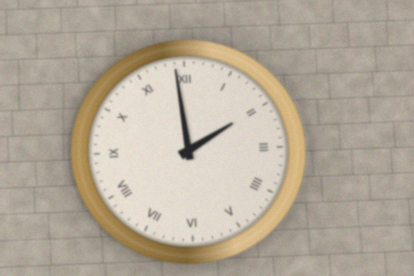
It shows 1h59
